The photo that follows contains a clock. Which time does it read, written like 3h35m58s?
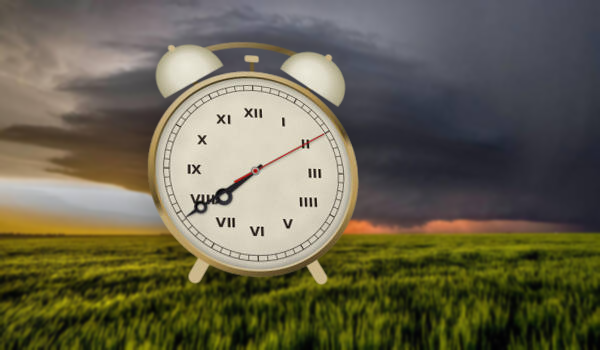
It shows 7h39m10s
